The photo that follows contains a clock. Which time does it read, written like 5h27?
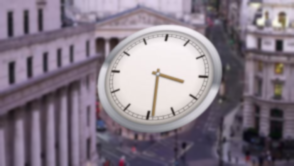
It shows 3h29
